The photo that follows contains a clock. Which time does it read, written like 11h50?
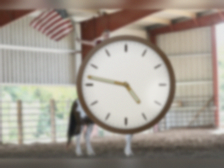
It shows 4h47
